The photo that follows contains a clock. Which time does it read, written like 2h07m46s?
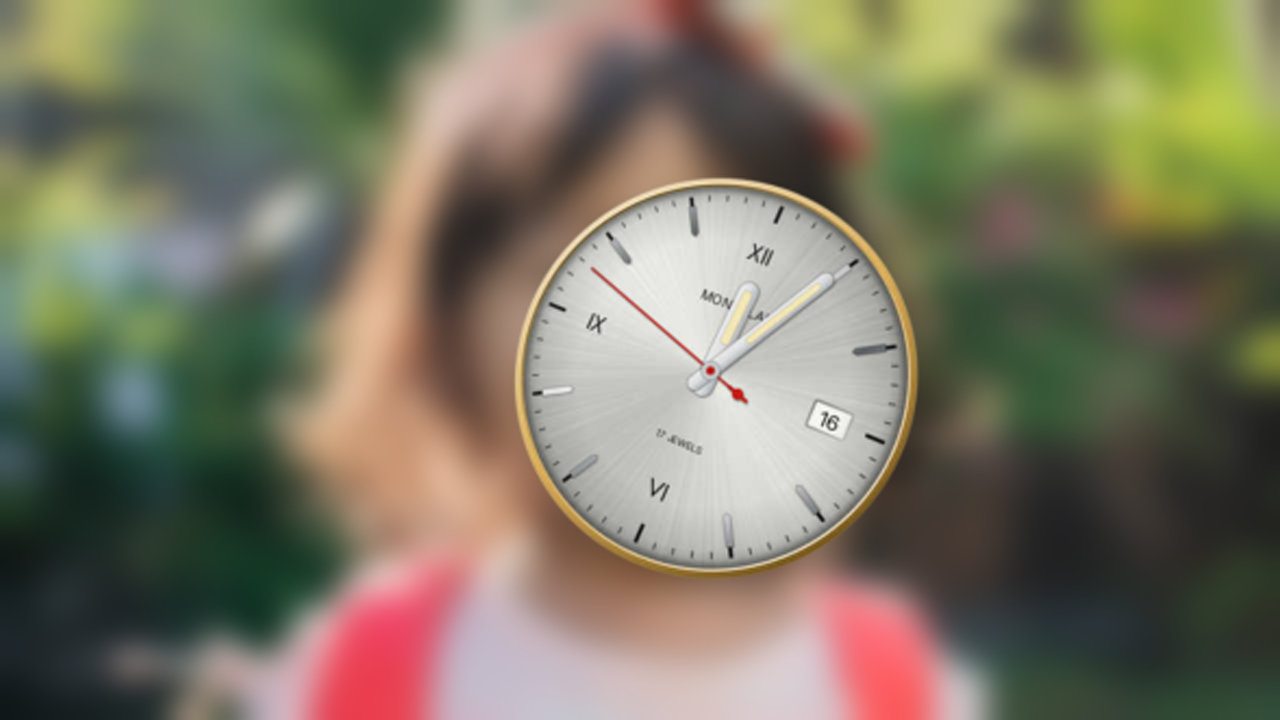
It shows 12h04m48s
